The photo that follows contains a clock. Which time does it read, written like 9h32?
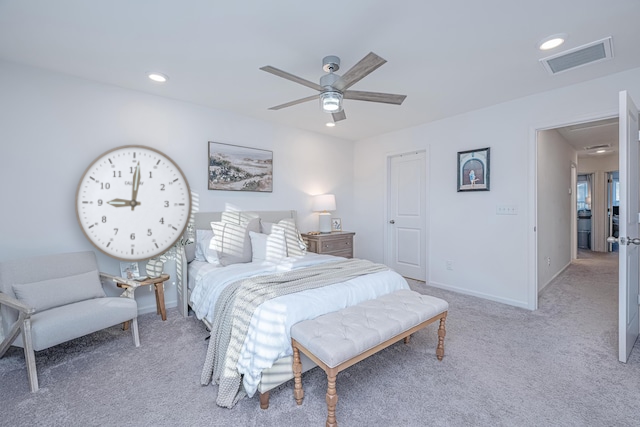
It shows 9h01
